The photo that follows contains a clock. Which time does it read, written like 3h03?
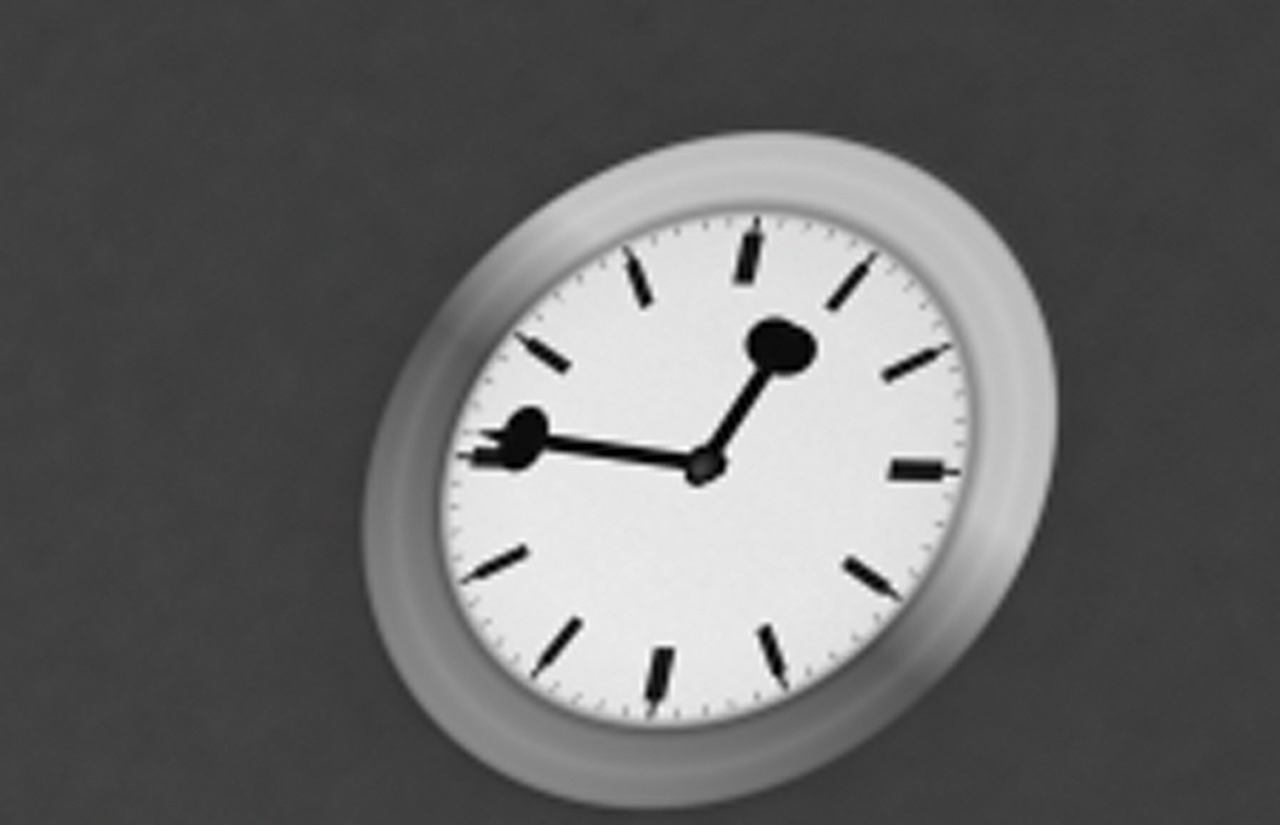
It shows 12h46
